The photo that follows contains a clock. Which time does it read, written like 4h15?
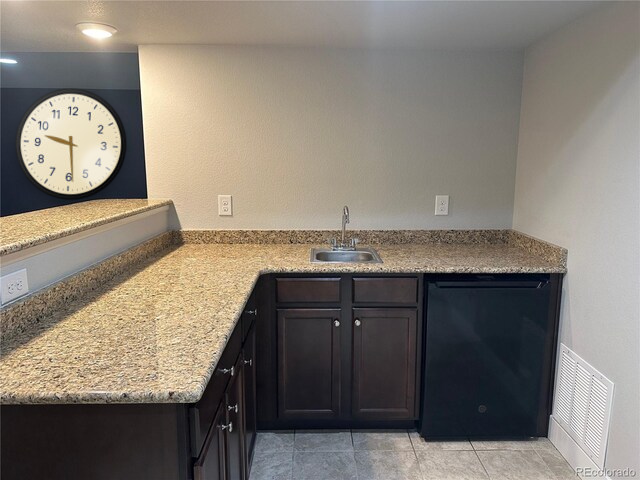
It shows 9h29
